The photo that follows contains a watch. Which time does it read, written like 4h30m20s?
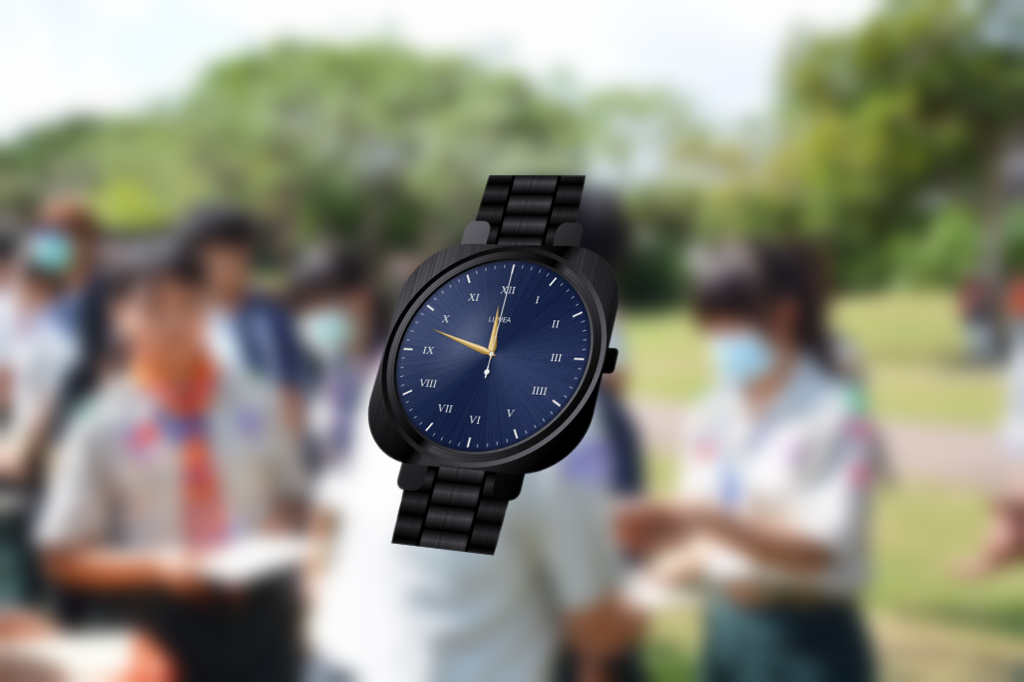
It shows 11h48m00s
